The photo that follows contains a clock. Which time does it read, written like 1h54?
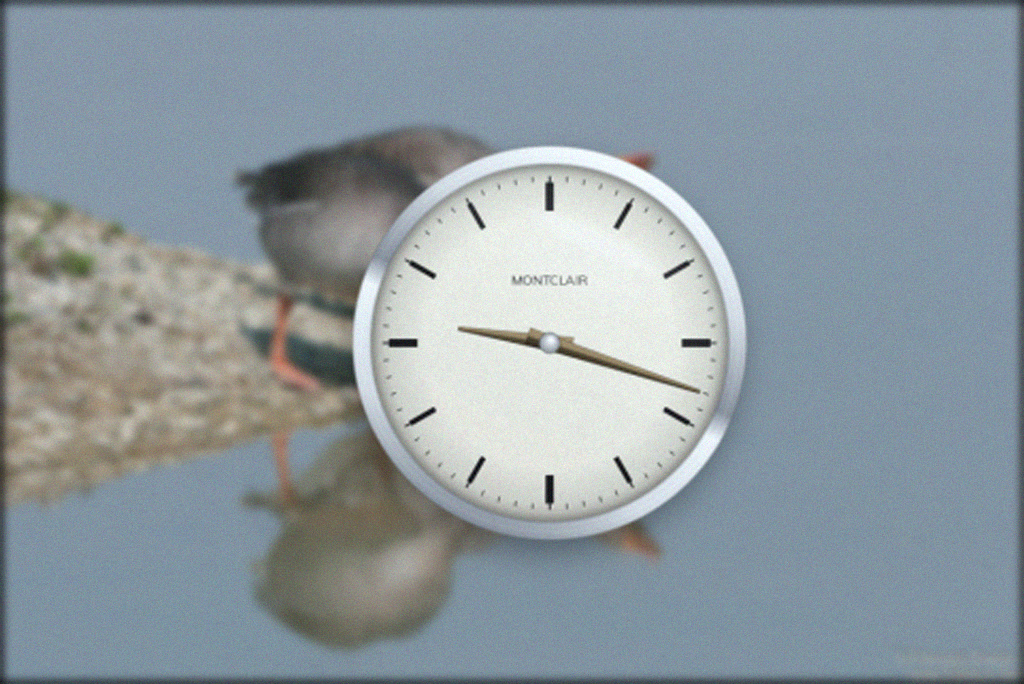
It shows 9h18
